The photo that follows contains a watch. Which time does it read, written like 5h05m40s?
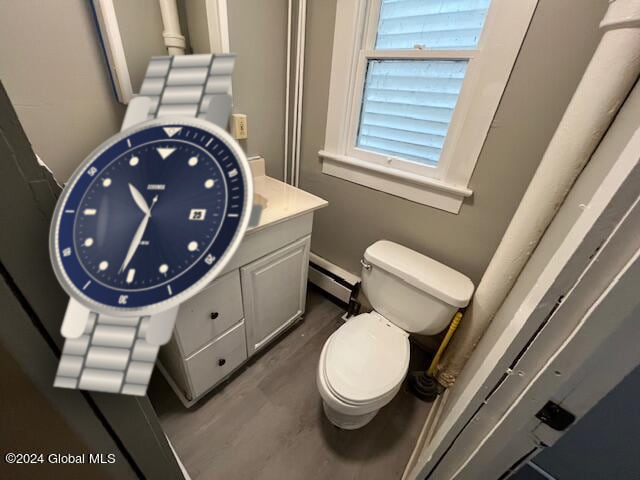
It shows 10h31m32s
